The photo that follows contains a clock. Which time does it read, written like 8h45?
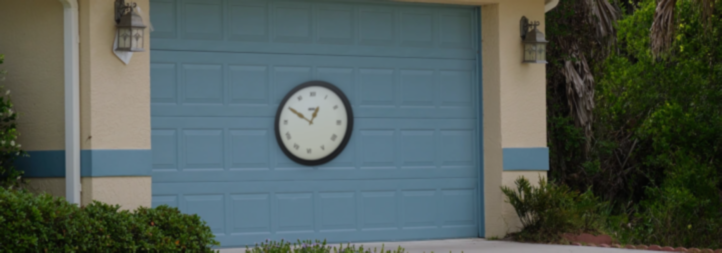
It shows 12h50
